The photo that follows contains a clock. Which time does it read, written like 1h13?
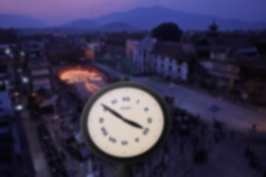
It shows 3h51
